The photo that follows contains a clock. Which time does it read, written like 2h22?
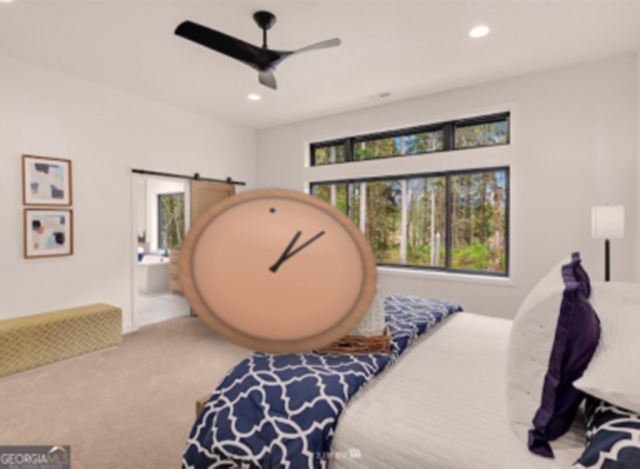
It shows 1h09
